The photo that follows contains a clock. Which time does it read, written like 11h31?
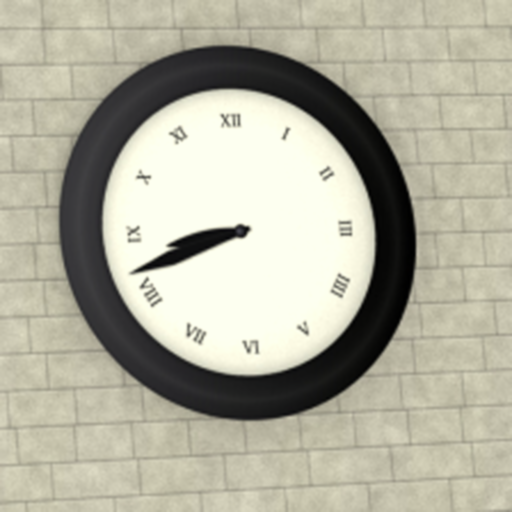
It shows 8h42
